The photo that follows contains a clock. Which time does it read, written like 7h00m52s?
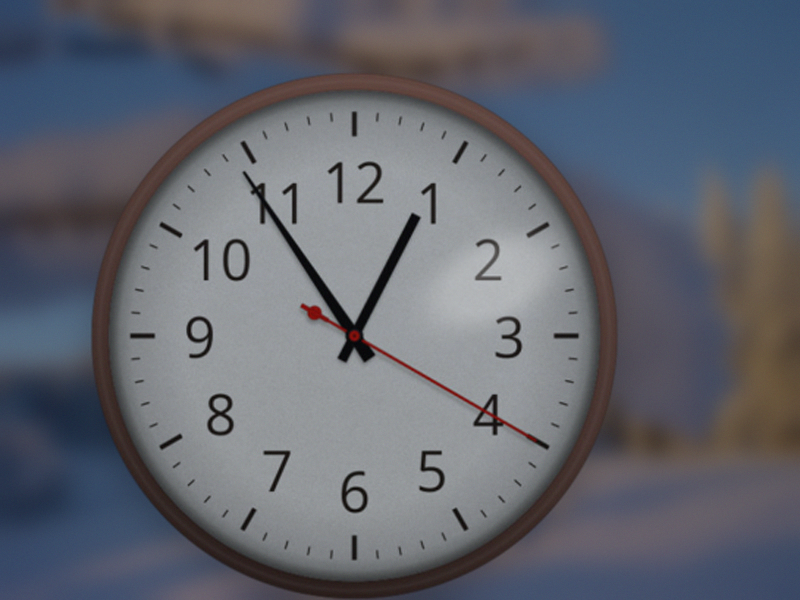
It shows 12h54m20s
